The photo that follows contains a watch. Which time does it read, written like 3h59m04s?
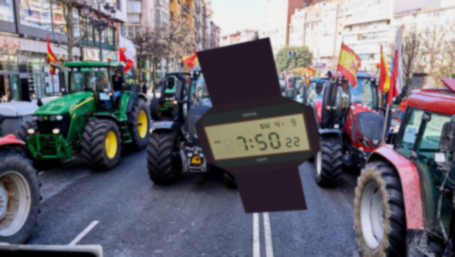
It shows 7h50m22s
